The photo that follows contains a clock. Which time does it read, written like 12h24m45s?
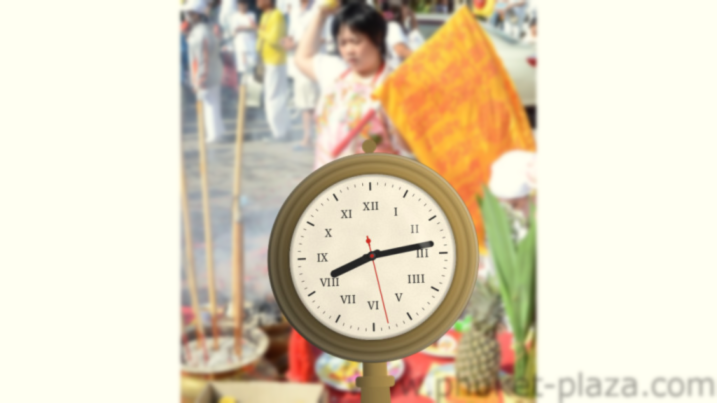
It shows 8h13m28s
